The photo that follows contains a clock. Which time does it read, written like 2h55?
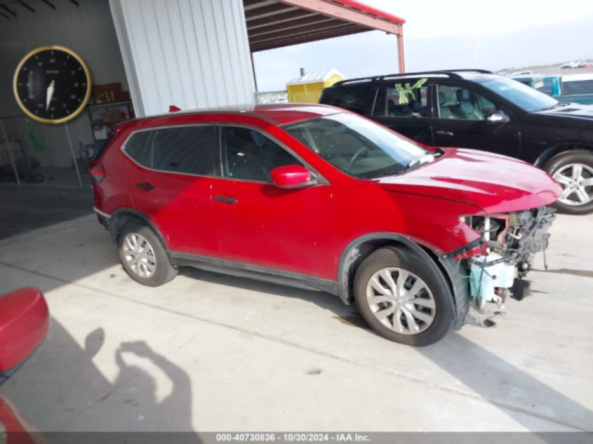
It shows 6h32
